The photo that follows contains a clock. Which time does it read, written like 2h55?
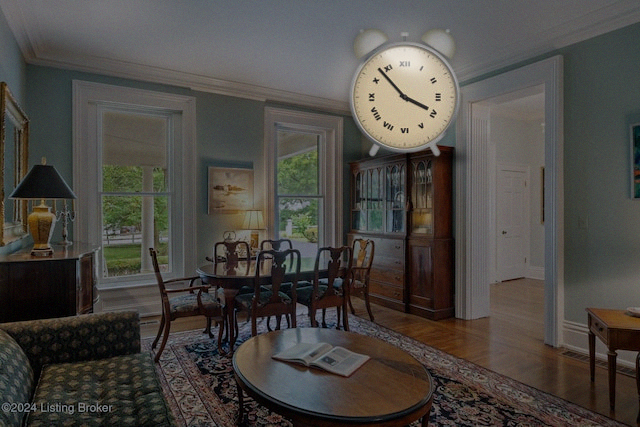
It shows 3h53
